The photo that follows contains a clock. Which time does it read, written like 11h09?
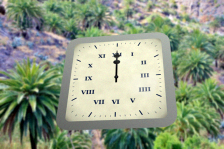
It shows 12h00
